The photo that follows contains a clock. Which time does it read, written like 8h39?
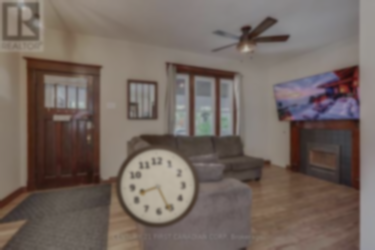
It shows 8h26
